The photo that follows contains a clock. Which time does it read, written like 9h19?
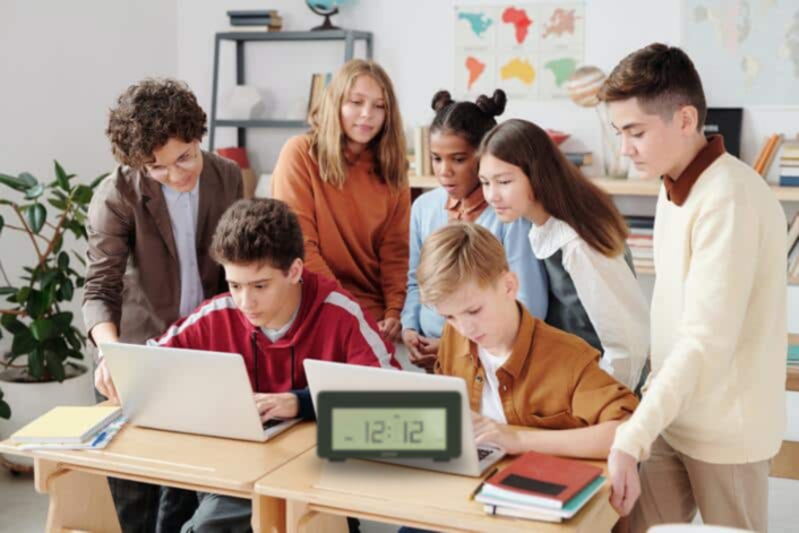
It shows 12h12
